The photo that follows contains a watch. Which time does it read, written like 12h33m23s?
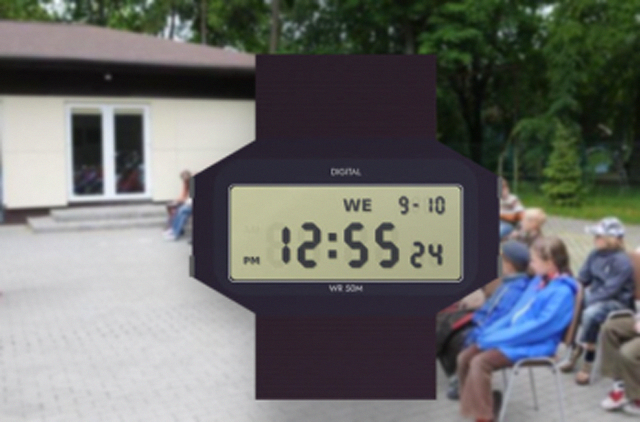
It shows 12h55m24s
